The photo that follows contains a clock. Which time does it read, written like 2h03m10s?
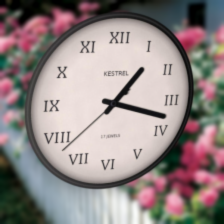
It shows 1h17m38s
